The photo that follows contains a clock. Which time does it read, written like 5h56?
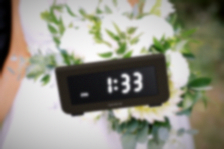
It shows 1h33
